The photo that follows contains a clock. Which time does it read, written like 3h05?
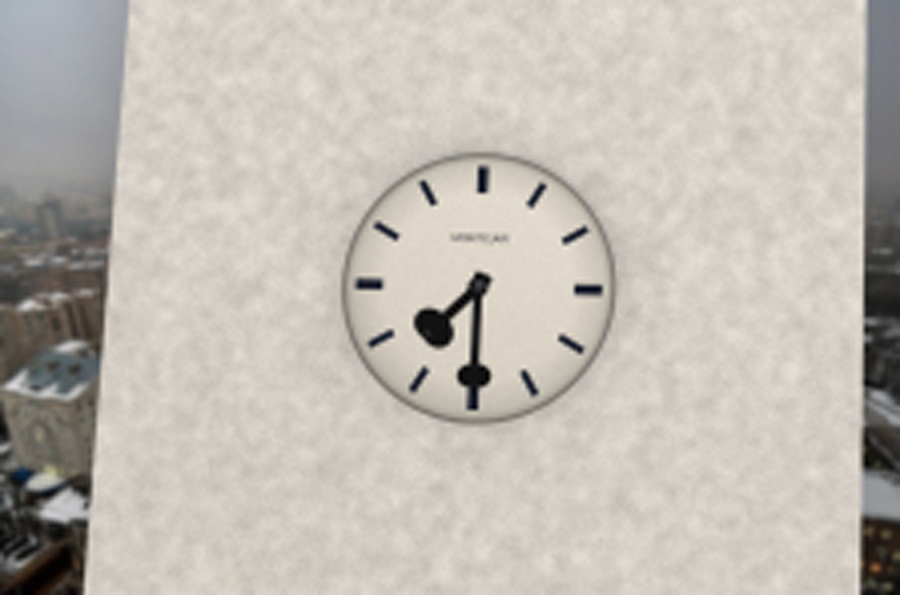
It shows 7h30
